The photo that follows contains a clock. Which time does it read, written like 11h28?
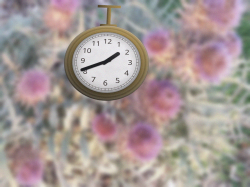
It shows 1h41
